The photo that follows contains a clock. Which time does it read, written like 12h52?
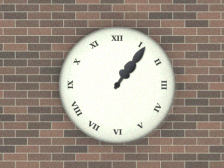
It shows 1h06
